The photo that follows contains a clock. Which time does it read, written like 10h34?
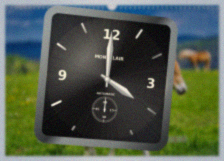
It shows 4h00
